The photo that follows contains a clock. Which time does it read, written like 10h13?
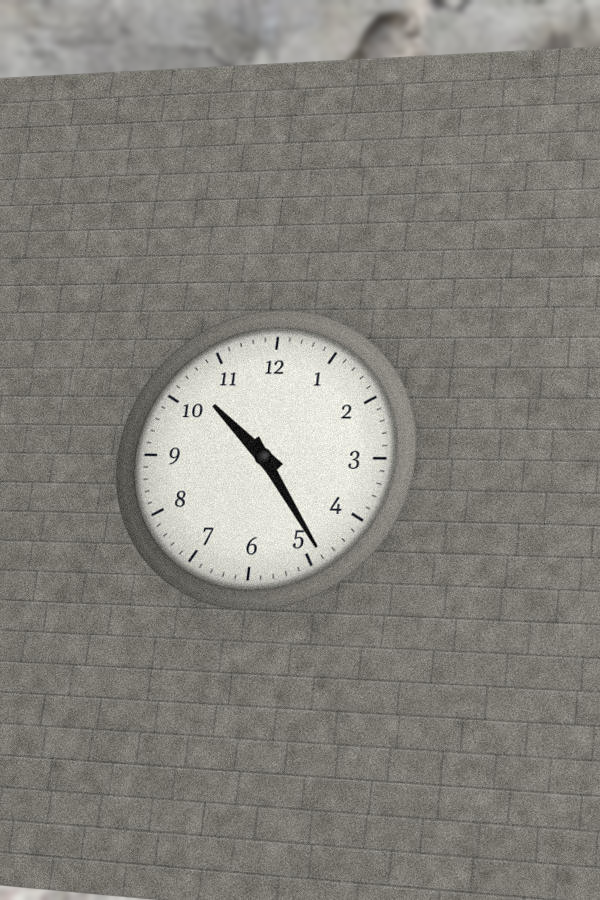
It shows 10h24
